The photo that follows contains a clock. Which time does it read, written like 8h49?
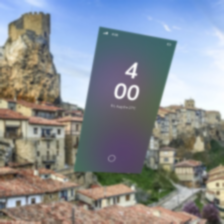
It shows 4h00
